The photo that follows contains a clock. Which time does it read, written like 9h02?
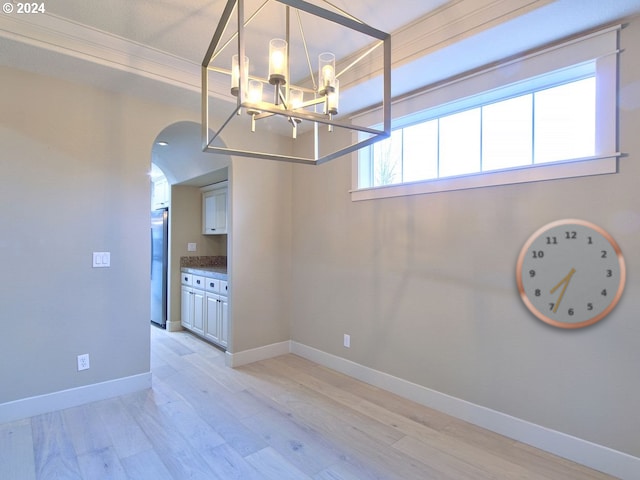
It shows 7h34
